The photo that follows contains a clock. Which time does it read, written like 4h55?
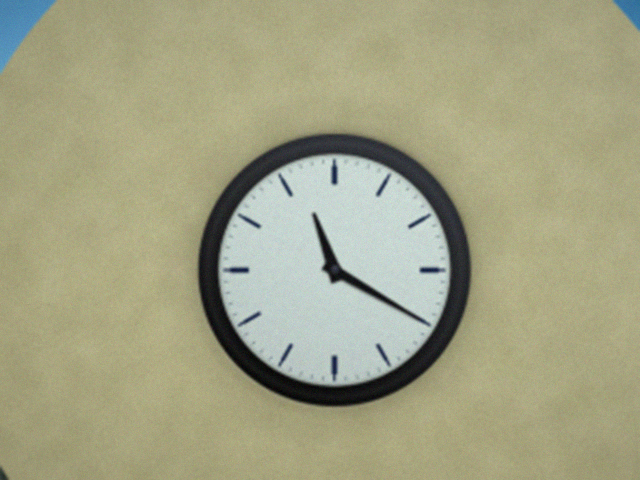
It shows 11h20
